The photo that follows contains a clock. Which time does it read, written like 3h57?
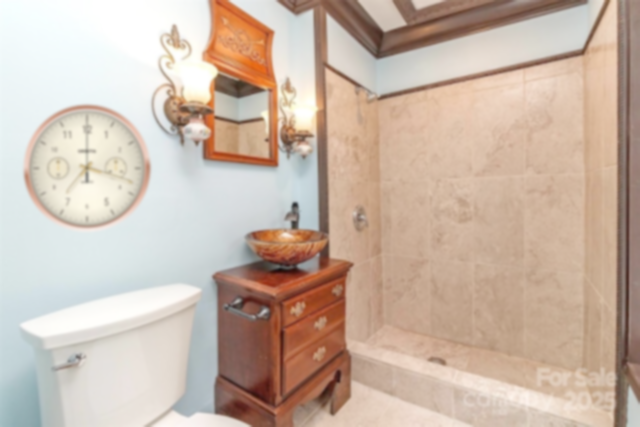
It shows 7h18
